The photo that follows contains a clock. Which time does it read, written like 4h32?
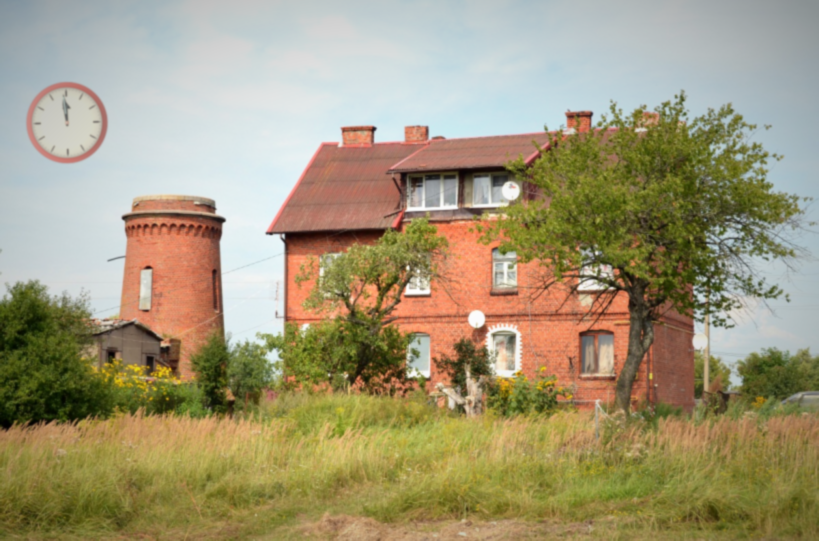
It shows 11h59
